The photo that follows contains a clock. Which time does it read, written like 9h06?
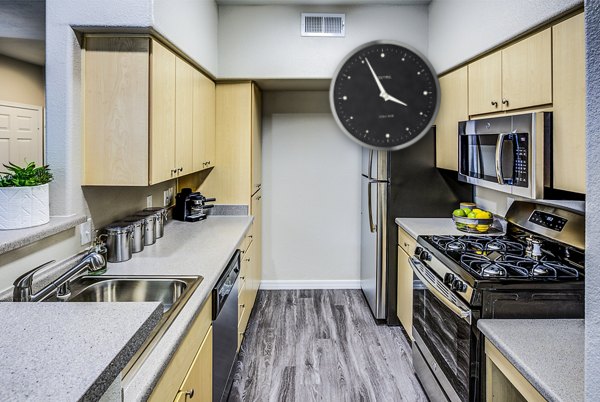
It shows 3h56
